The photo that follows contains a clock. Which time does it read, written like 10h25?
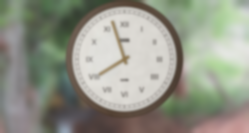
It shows 7h57
